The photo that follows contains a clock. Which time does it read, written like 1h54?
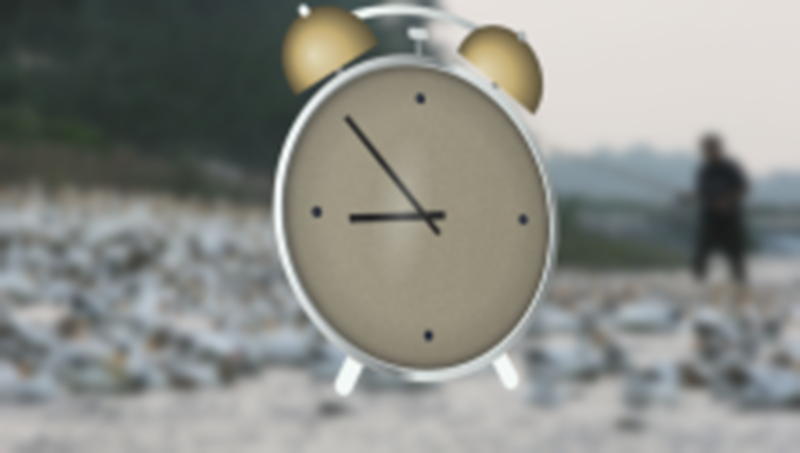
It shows 8h53
